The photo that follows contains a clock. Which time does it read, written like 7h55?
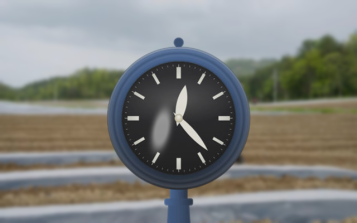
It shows 12h23
